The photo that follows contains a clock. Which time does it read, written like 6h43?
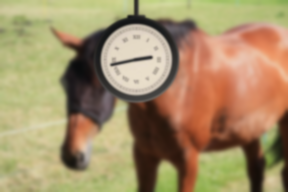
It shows 2h43
